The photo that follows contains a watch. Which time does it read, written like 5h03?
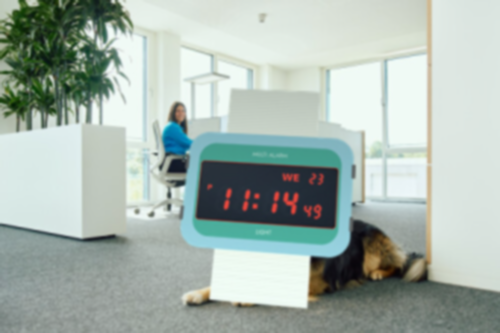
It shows 11h14
